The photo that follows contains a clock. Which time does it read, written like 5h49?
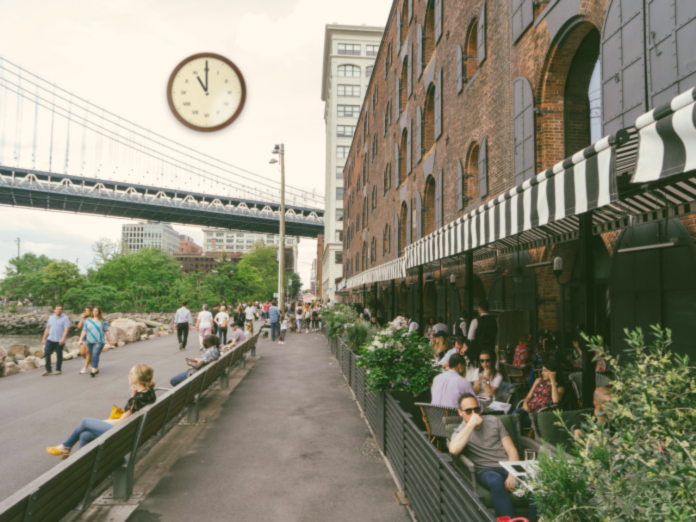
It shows 11h00
